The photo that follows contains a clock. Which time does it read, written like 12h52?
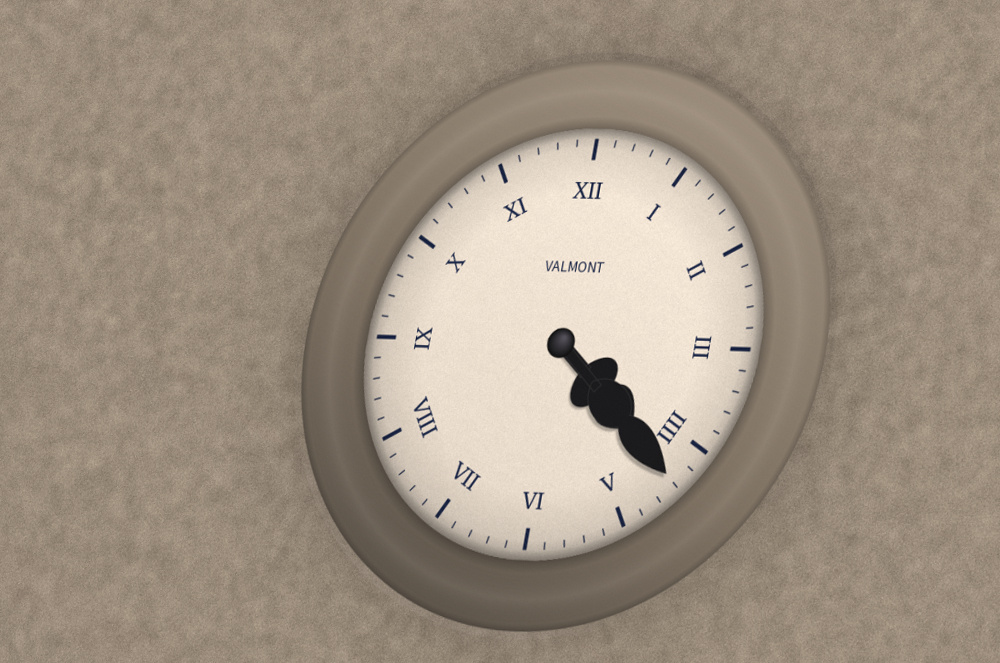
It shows 4h22
